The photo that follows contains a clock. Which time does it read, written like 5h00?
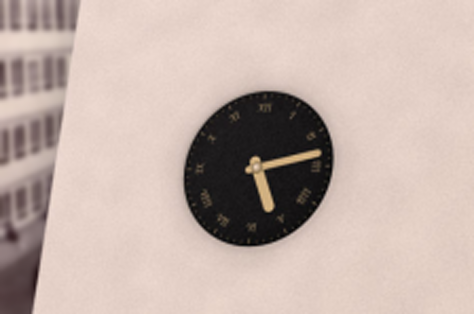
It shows 5h13
